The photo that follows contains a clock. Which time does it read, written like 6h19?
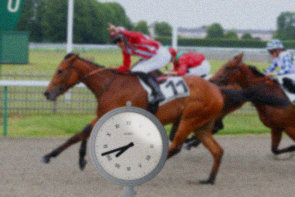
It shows 7h42
